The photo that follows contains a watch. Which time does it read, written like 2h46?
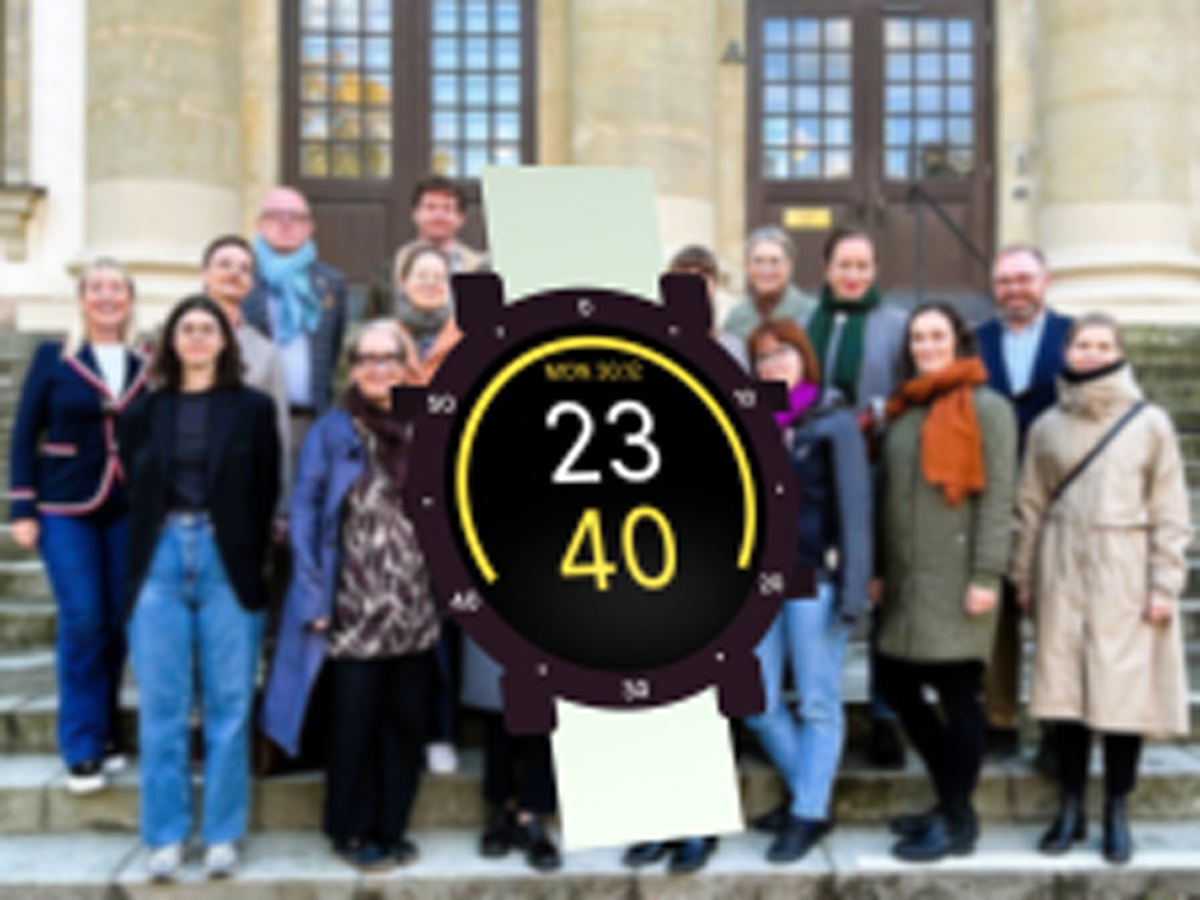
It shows 23h40
